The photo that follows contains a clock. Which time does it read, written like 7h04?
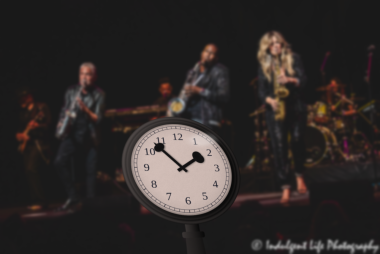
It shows 1h53
